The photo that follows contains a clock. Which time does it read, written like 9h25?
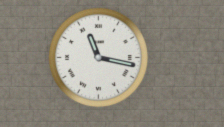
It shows 11h17
